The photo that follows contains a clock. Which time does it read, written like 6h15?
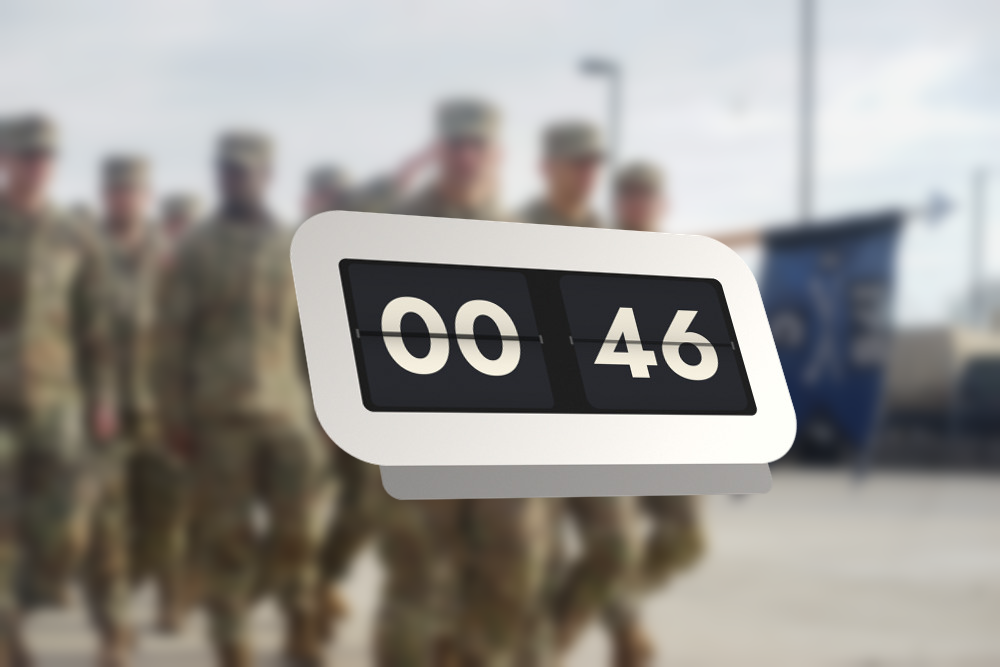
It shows 0h46
